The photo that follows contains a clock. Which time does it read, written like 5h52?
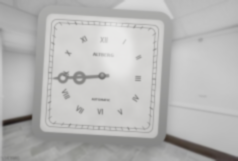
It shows 8h44
